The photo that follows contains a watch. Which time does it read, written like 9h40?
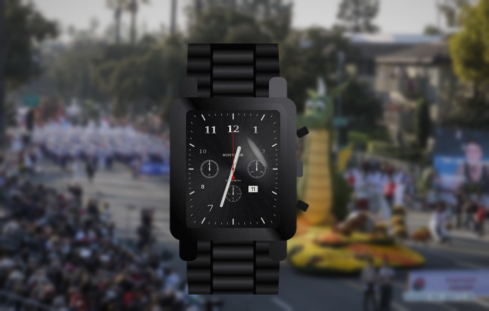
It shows 12h33
